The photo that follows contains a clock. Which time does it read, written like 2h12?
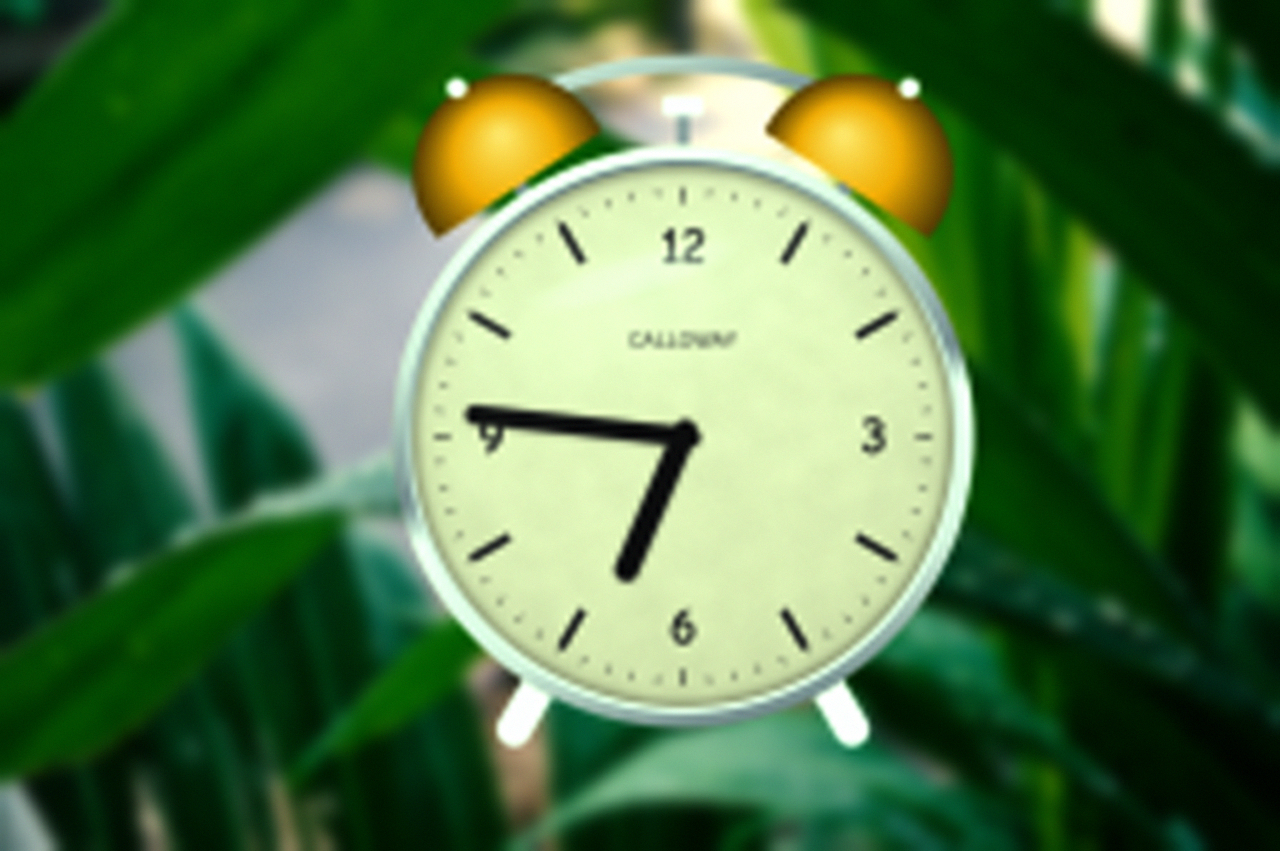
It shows 6h46
